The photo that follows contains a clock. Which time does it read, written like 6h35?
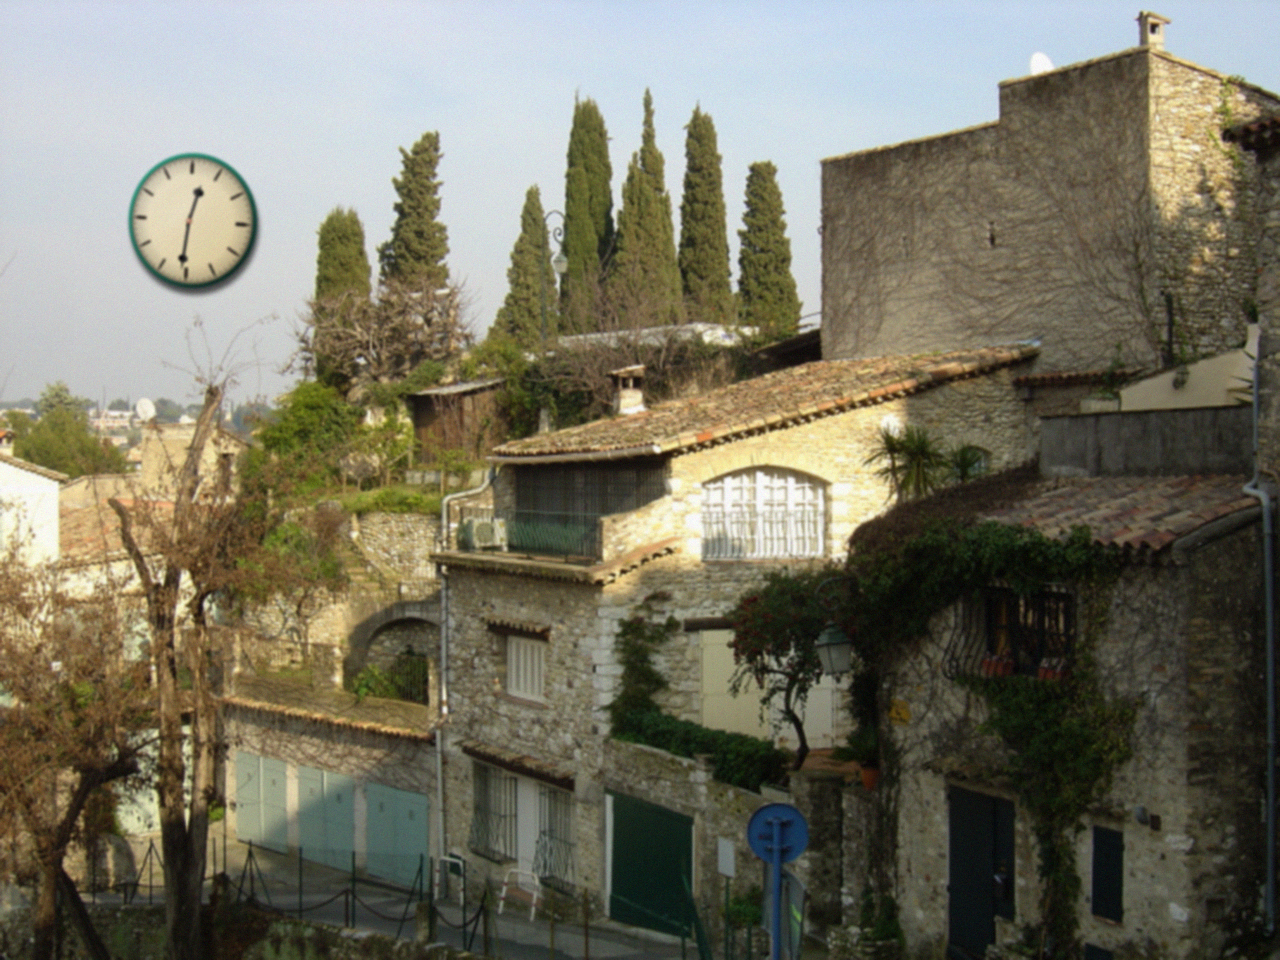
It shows 12h31
